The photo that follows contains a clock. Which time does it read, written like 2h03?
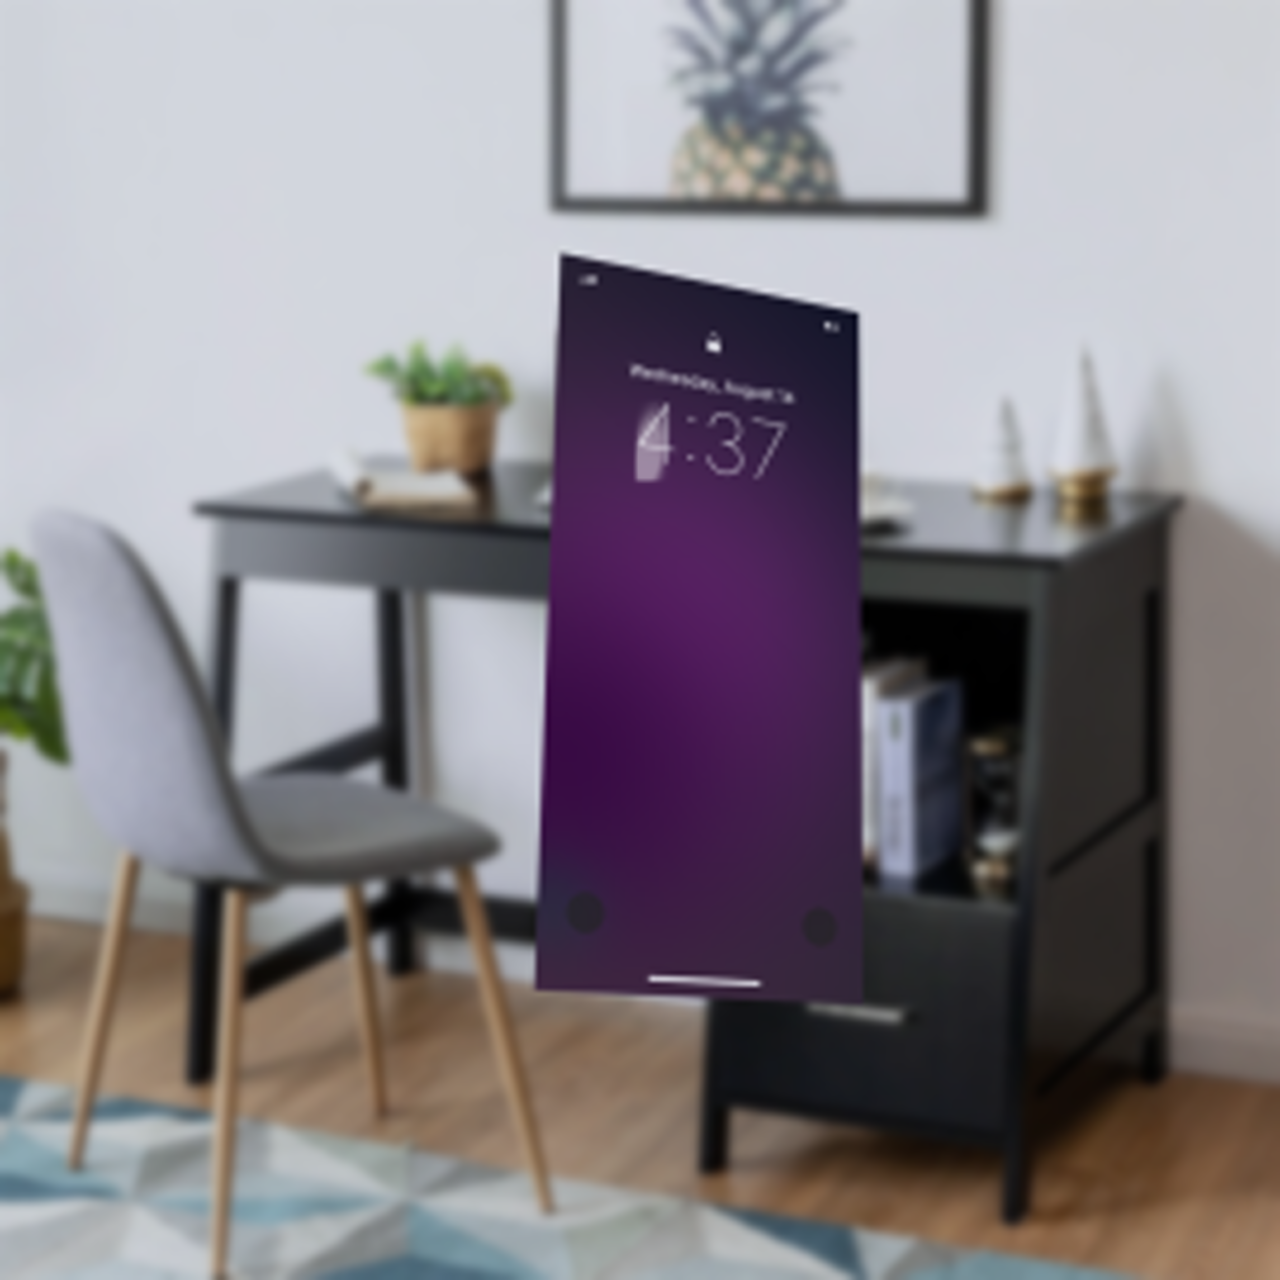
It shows 4h37
